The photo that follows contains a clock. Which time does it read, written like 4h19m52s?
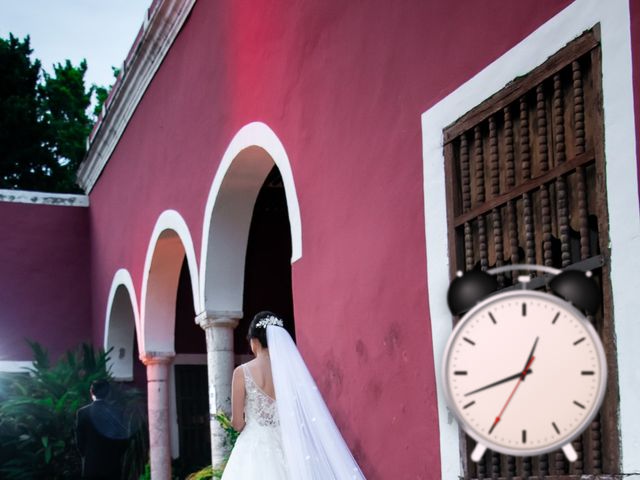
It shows 12h41m35s
